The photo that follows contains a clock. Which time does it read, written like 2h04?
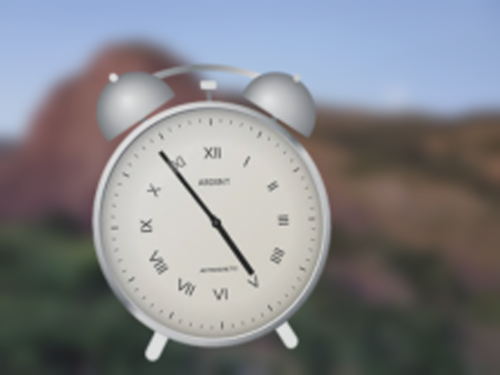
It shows 4h54
